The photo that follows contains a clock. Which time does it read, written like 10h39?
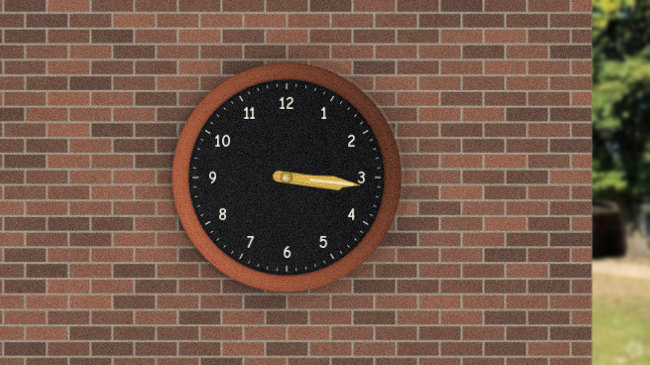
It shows 3h16
